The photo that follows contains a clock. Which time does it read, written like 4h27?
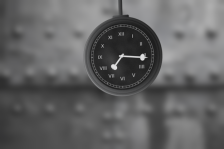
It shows 7h16
